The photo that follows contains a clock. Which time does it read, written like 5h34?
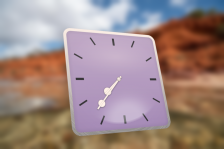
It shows 7h37
